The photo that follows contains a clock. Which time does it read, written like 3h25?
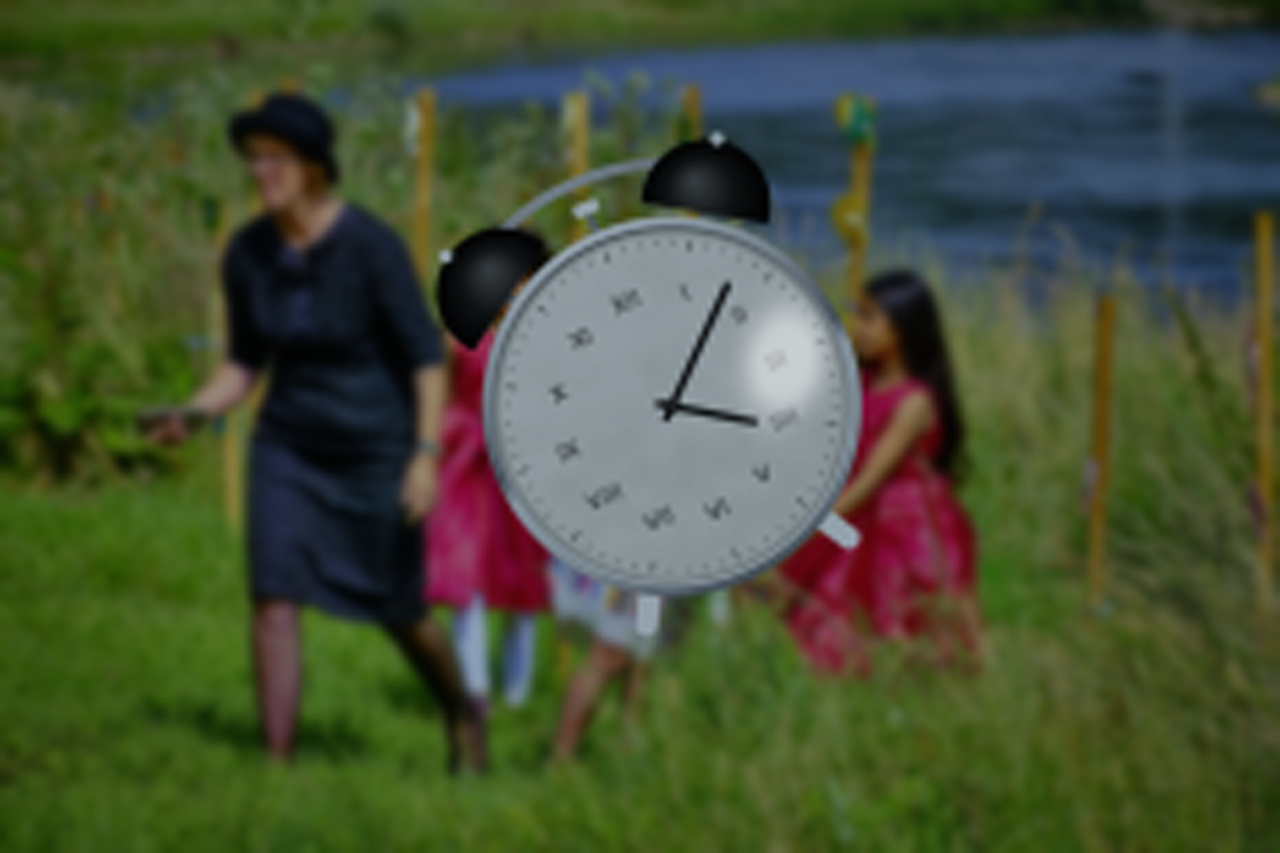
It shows 4h08
